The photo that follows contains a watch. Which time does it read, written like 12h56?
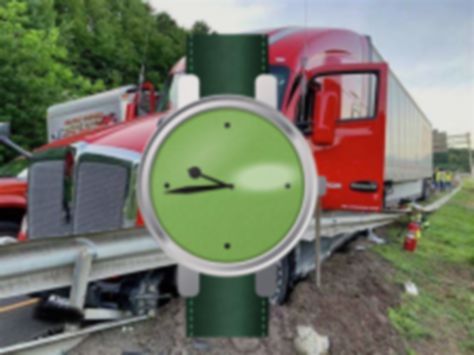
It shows 9h44
